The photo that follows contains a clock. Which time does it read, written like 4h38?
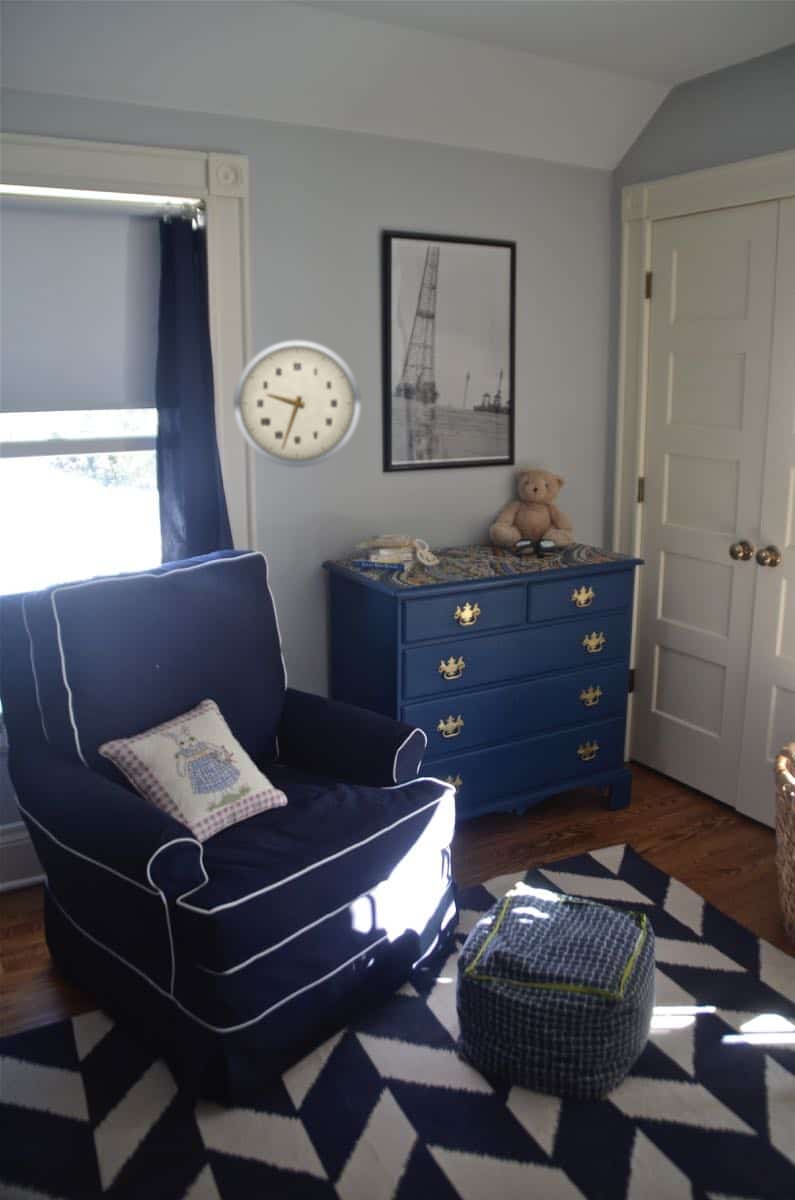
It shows 9h33
